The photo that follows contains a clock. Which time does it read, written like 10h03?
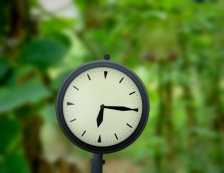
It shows 6h15
